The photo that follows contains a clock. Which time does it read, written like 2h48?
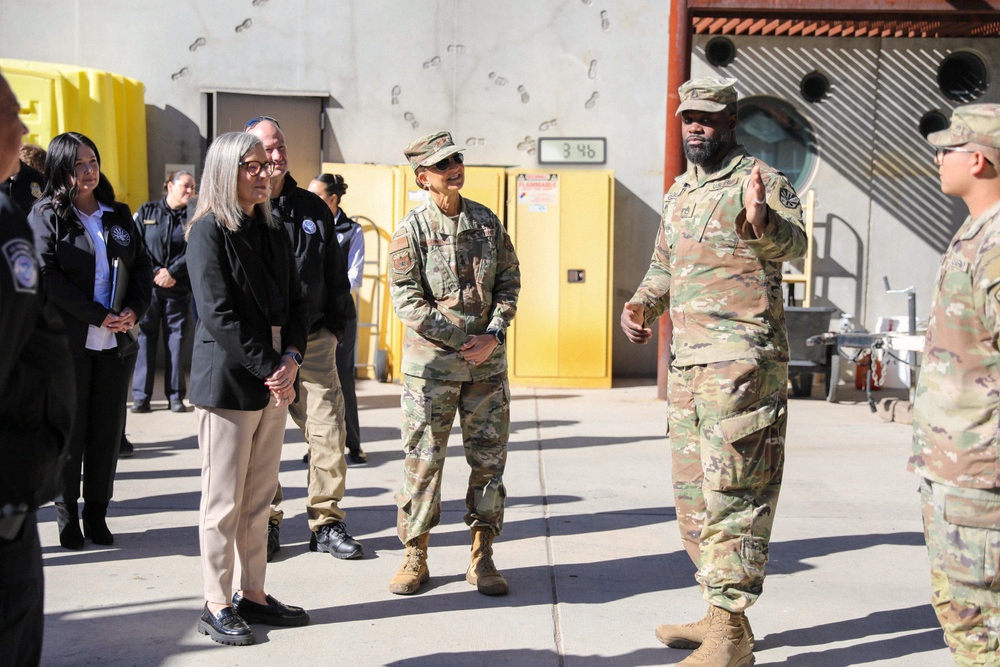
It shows 3h46
